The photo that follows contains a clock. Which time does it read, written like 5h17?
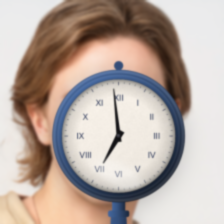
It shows 6h59
